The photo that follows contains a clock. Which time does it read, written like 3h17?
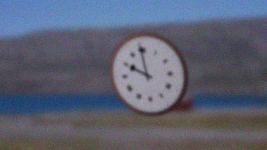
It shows 9h59
